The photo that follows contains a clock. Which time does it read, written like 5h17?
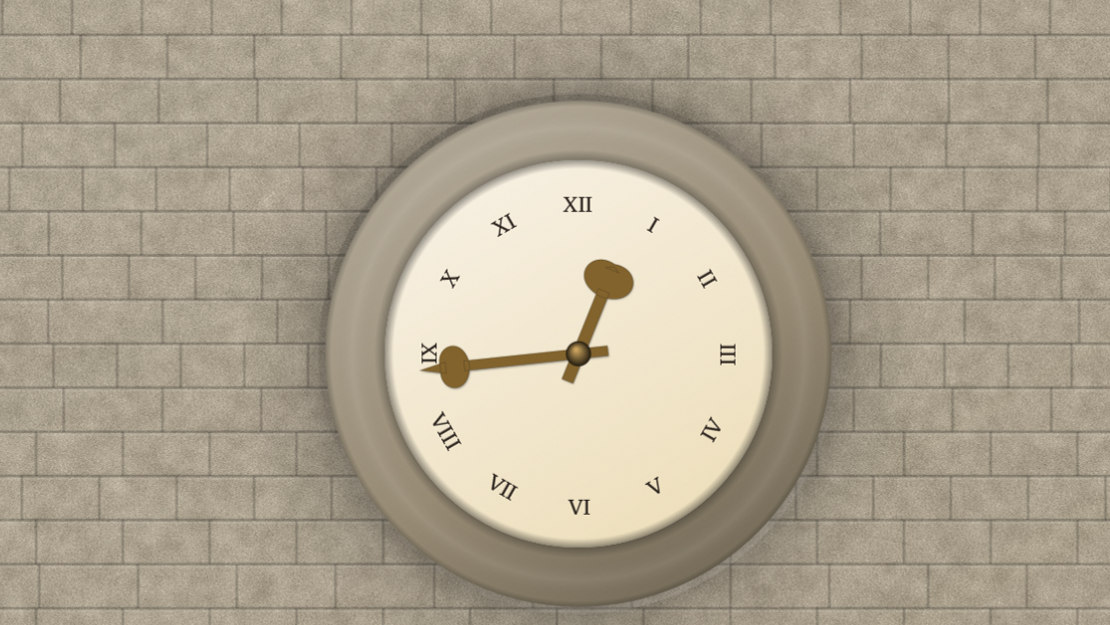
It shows 12h44
